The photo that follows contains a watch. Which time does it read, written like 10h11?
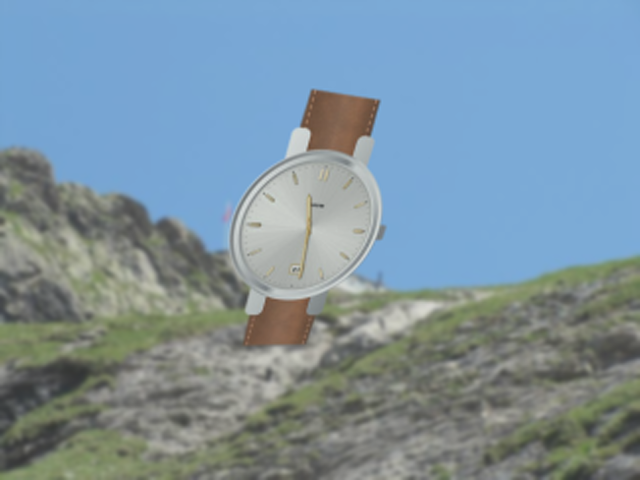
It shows 11h29
